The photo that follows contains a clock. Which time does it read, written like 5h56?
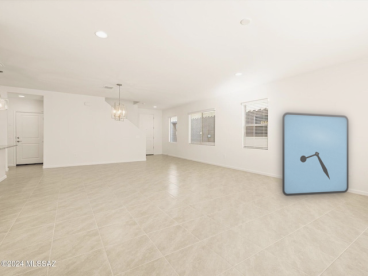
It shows 8h25
